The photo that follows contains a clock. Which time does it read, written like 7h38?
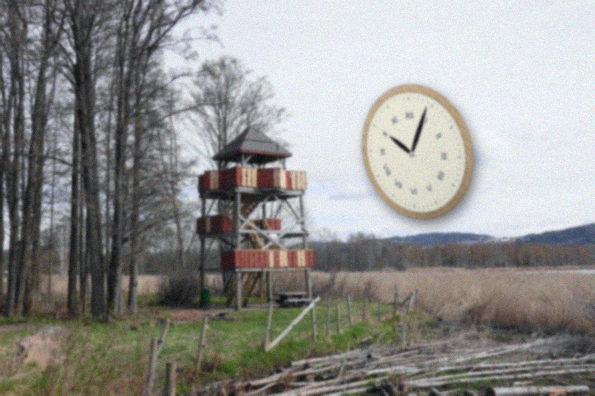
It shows 10h04
